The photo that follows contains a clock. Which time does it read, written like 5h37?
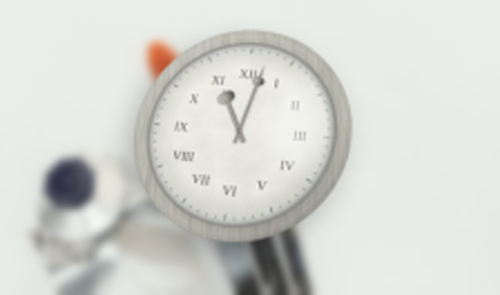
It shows 11h02
